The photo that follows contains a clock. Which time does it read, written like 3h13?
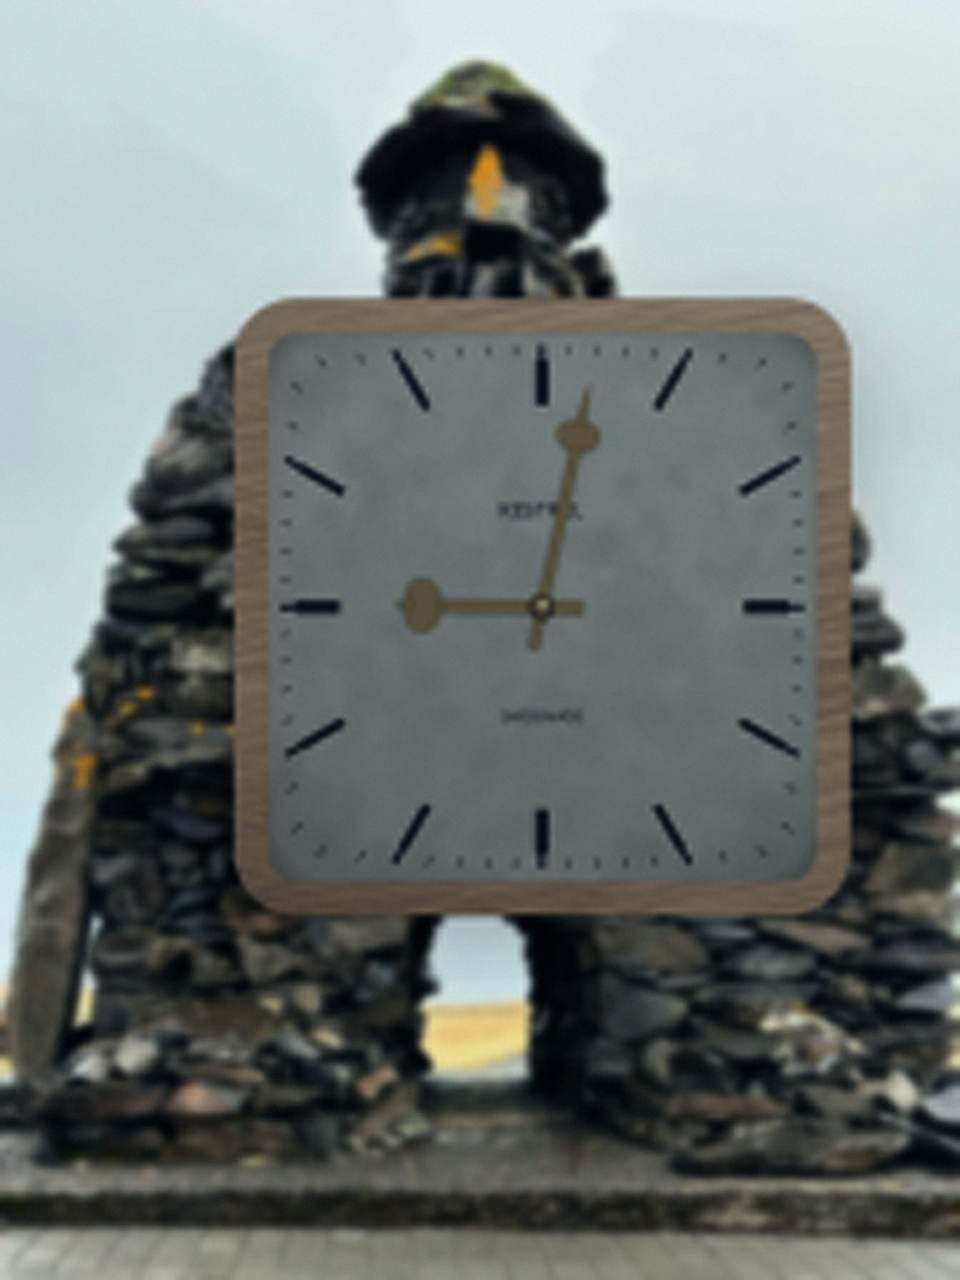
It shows 9h02
